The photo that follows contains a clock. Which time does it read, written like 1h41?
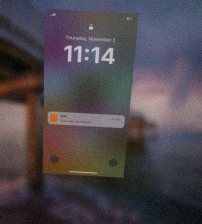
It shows 11h14
